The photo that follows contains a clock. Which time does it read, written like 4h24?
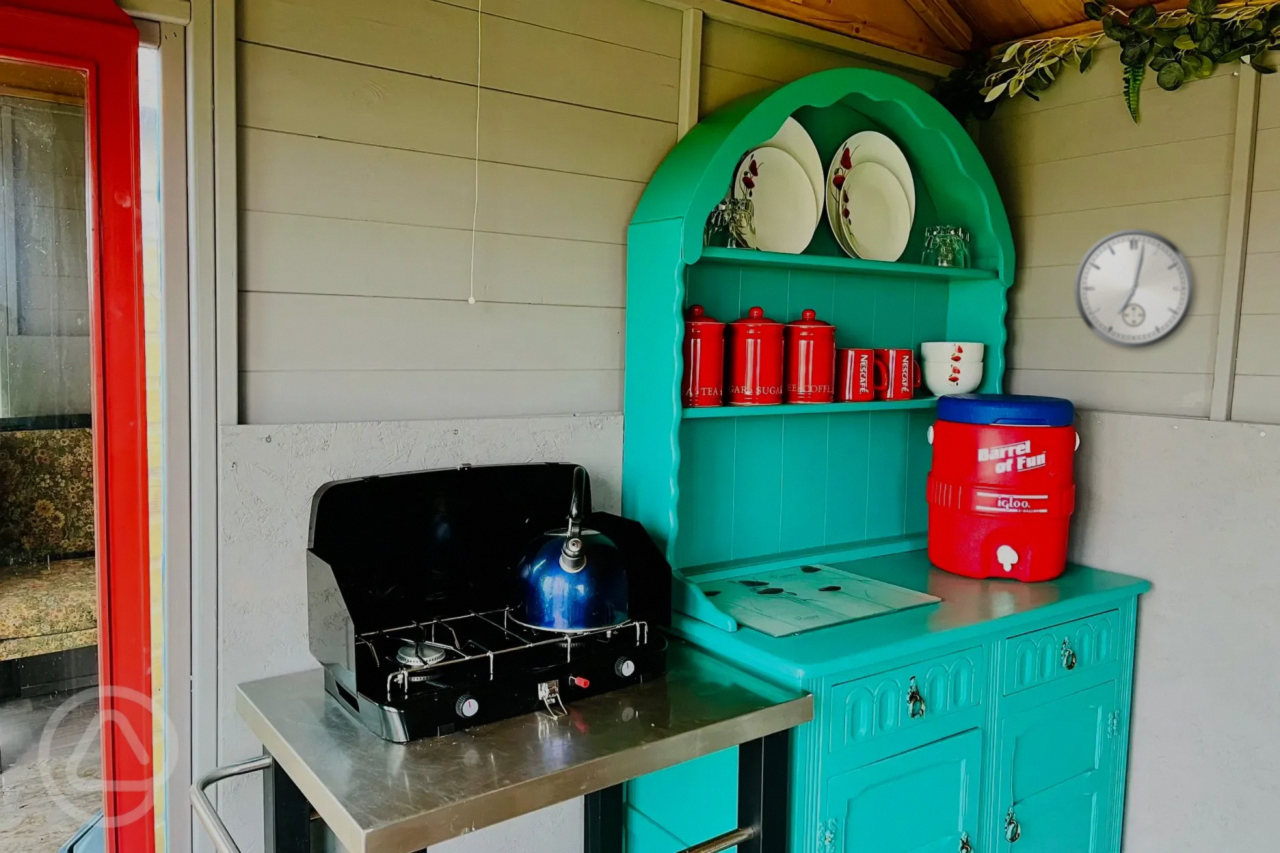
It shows 7h02
